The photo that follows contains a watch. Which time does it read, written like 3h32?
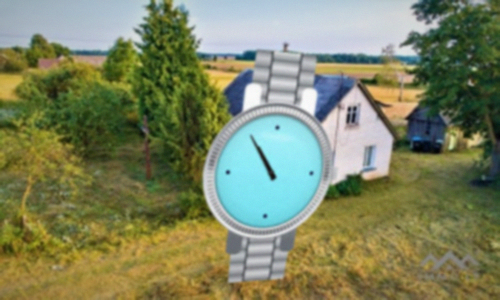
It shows 10h54
